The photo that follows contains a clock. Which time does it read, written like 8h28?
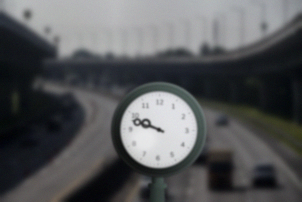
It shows 9h48
